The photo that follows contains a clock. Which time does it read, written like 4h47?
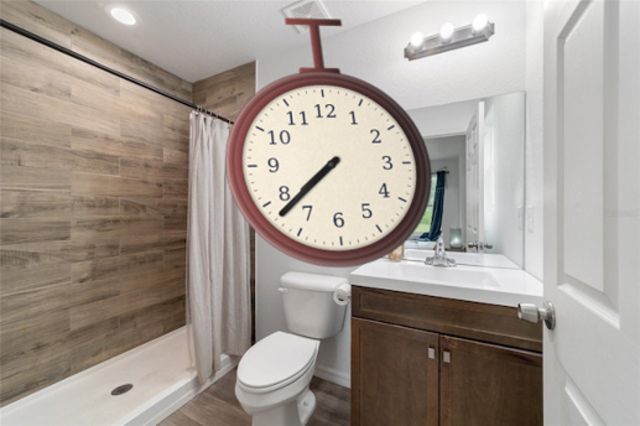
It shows 7h38
